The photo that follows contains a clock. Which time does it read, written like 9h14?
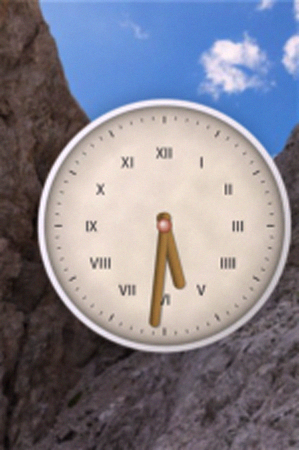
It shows 5h31
